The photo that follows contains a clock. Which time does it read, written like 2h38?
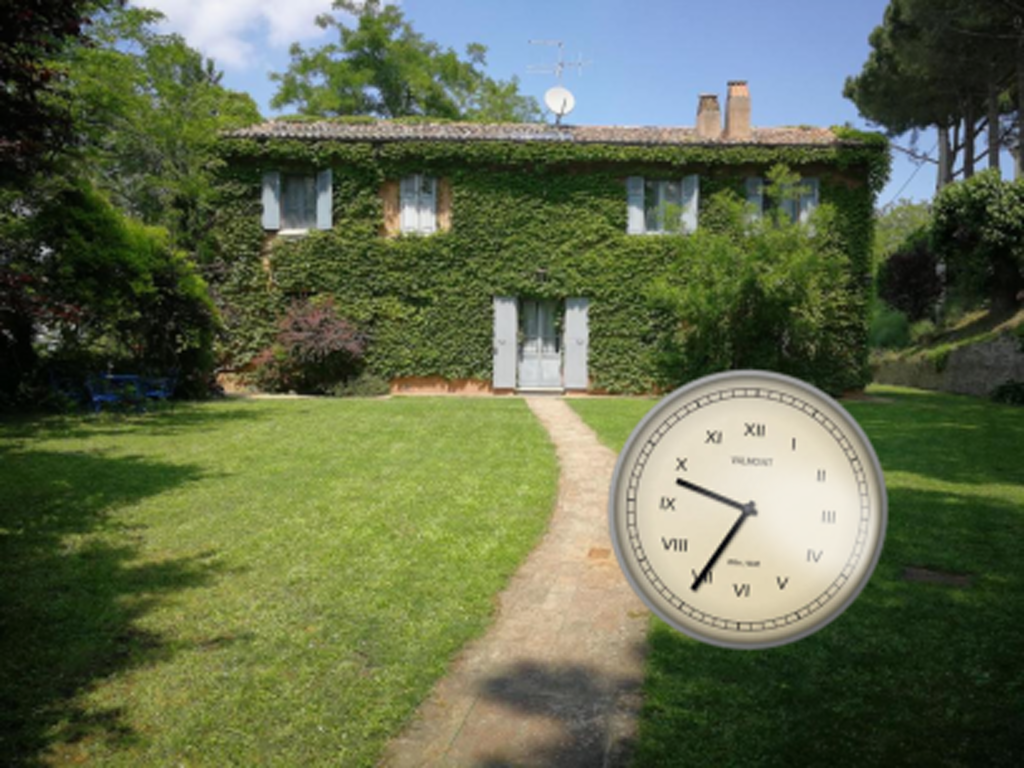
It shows 9h35
